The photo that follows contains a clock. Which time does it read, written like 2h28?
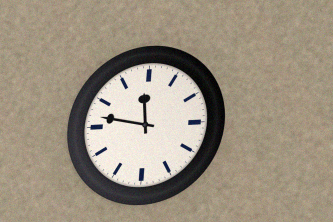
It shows 11h47
